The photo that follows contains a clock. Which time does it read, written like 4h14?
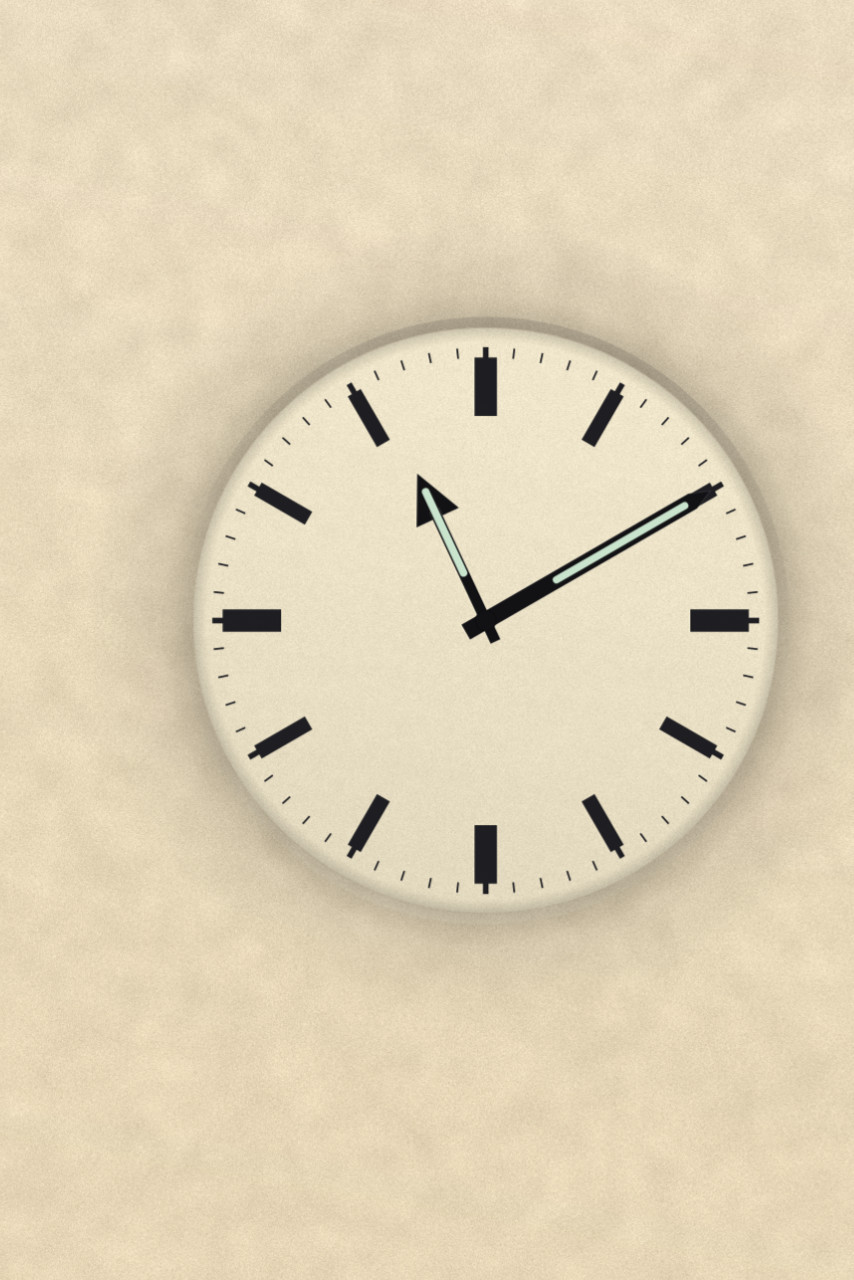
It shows 11h10
